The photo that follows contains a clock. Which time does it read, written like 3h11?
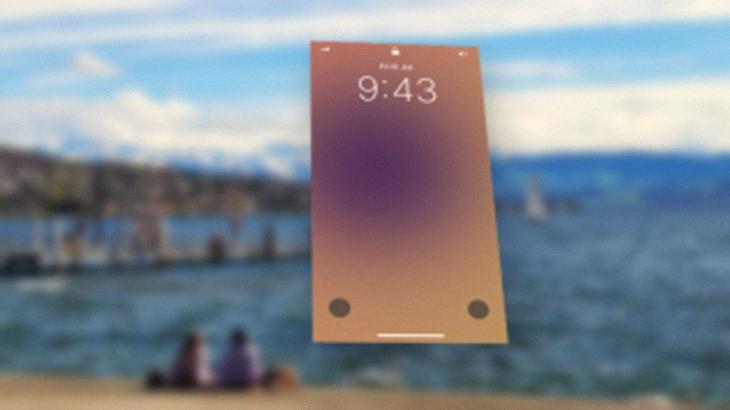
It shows 9h43
